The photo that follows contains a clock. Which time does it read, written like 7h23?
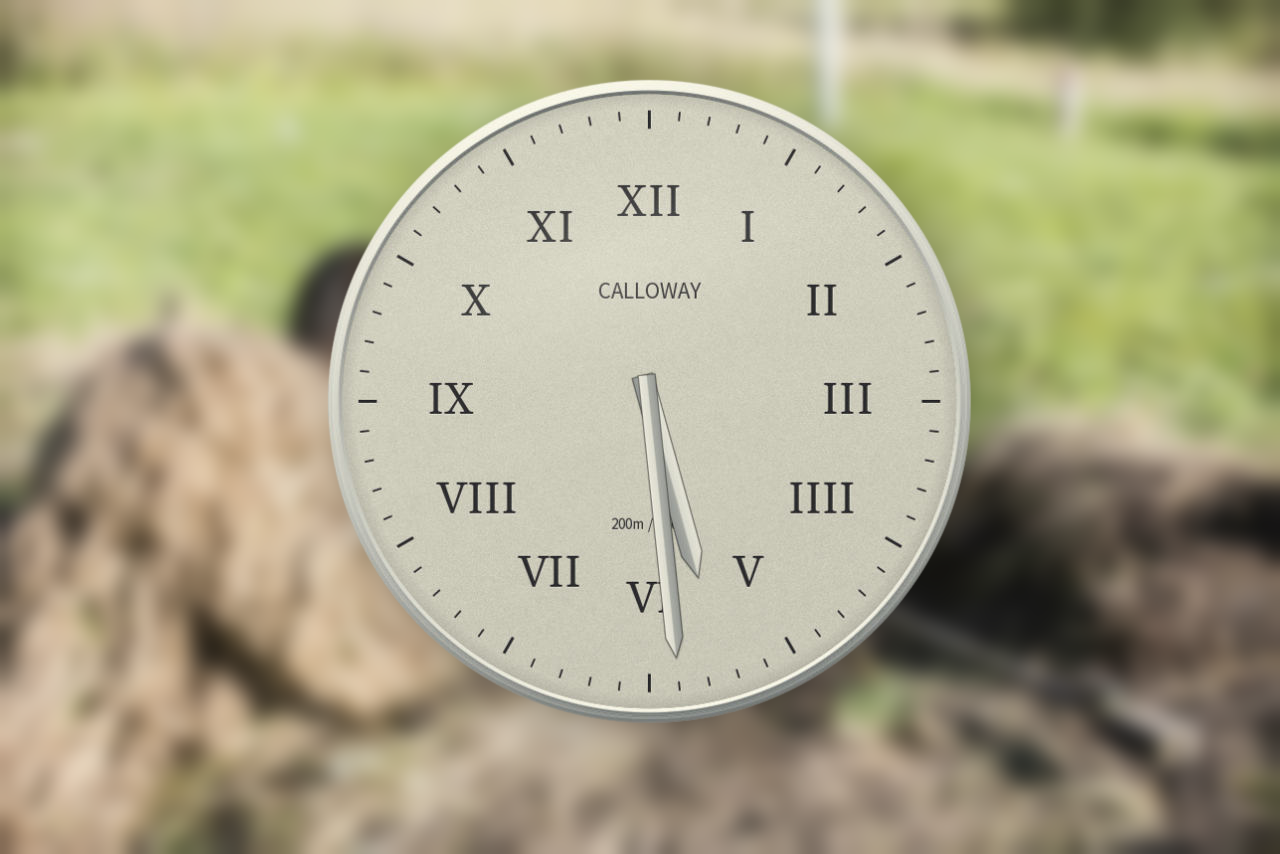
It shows 5h29
